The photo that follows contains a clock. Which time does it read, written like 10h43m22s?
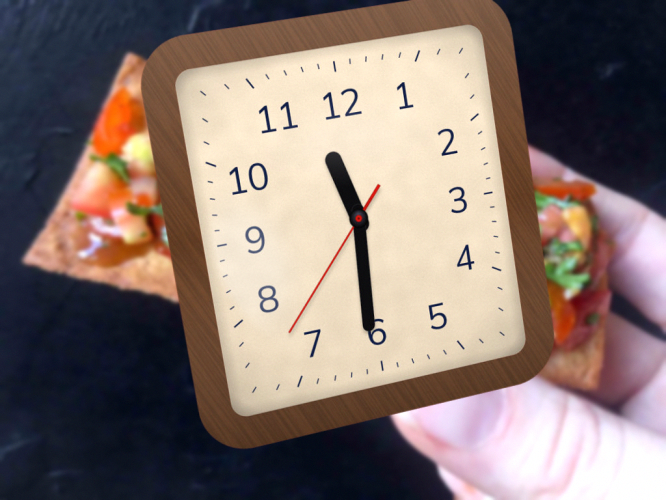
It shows 11h30m37s
